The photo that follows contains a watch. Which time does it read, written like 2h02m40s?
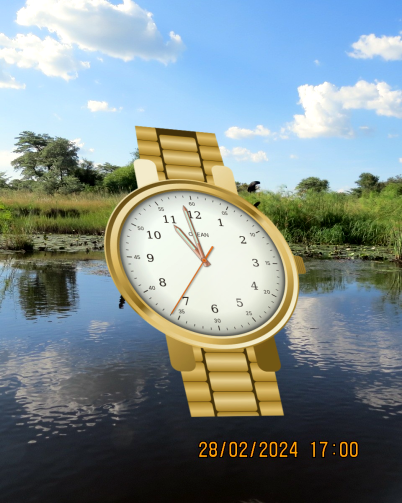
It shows 10h58m36s
